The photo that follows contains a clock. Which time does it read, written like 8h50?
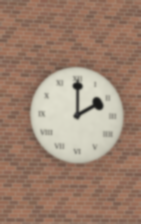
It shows 2h00
